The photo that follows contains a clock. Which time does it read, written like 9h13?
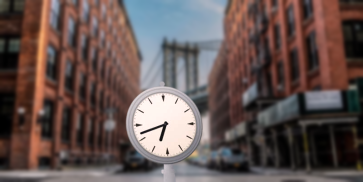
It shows 6h42
